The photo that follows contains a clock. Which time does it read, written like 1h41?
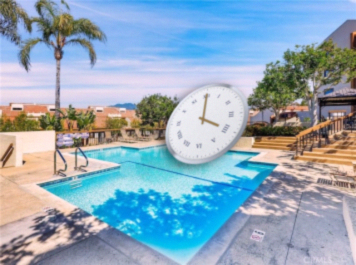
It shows 4h00
